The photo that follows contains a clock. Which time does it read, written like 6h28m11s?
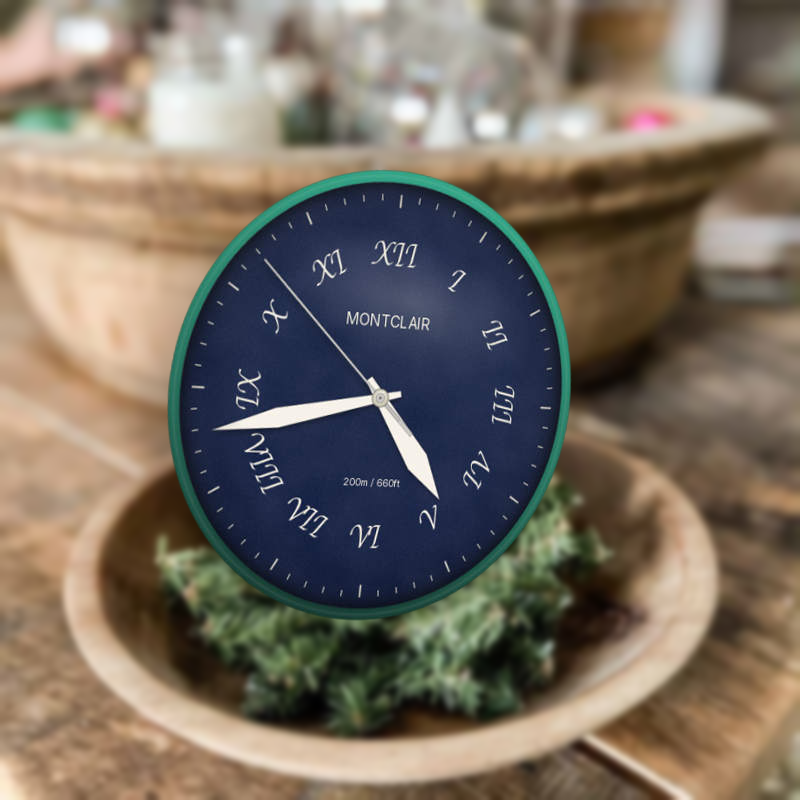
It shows 4h42m52s
